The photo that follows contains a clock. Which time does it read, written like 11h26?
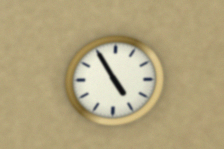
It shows 4h55
